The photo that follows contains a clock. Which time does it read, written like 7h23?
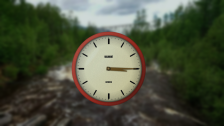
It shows 3h15
